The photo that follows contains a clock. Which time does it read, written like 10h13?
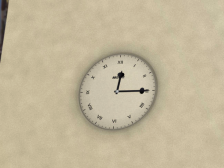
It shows 12h15
